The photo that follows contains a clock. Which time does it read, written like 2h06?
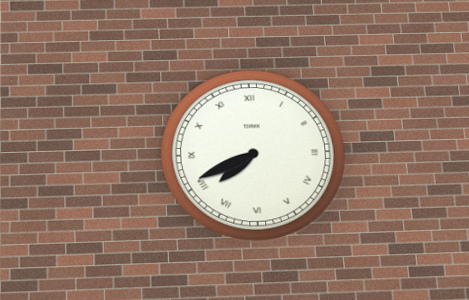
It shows 7h41
